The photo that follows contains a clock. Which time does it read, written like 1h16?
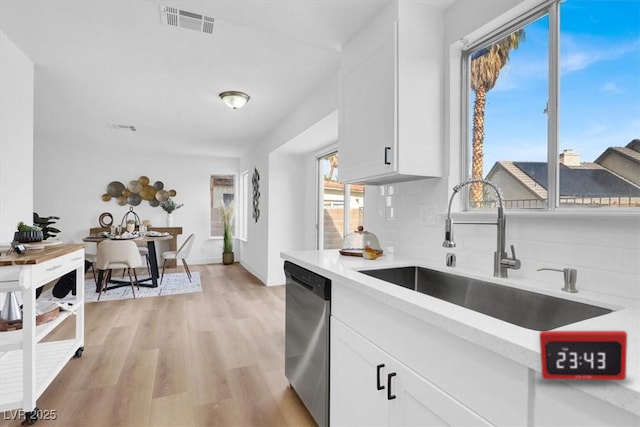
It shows 23h43
